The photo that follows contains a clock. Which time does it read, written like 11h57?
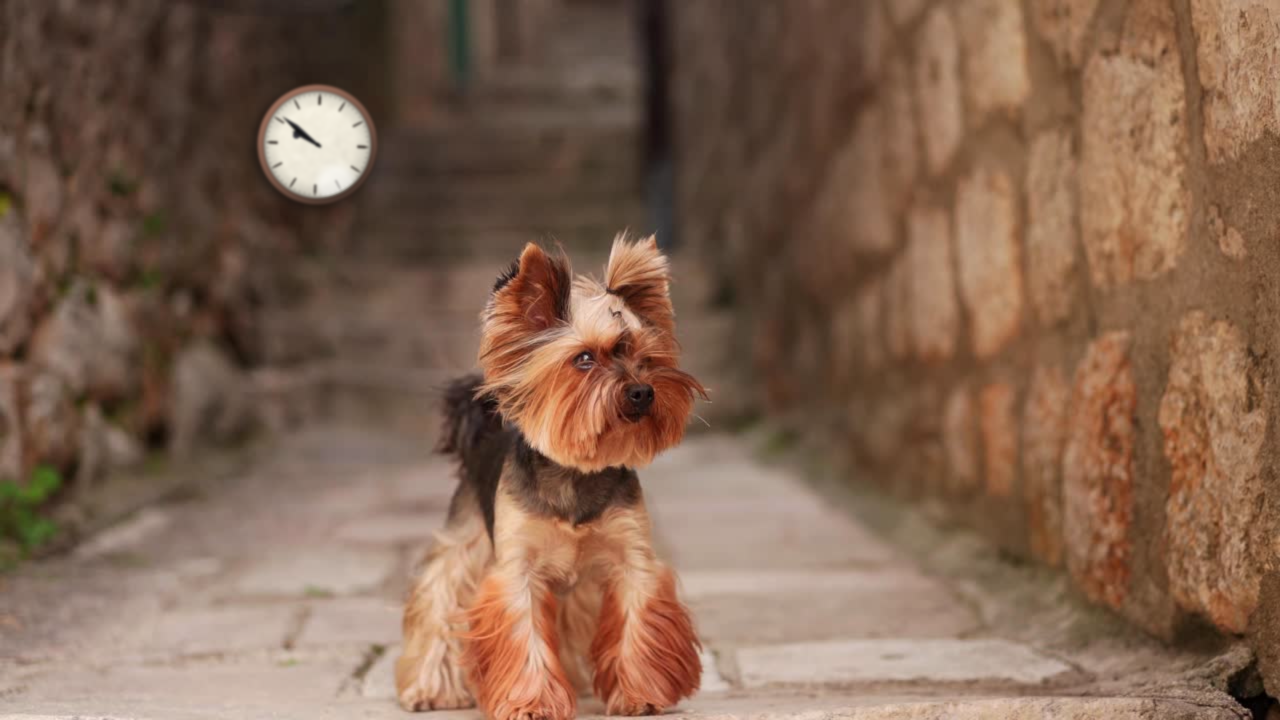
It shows 9h51
